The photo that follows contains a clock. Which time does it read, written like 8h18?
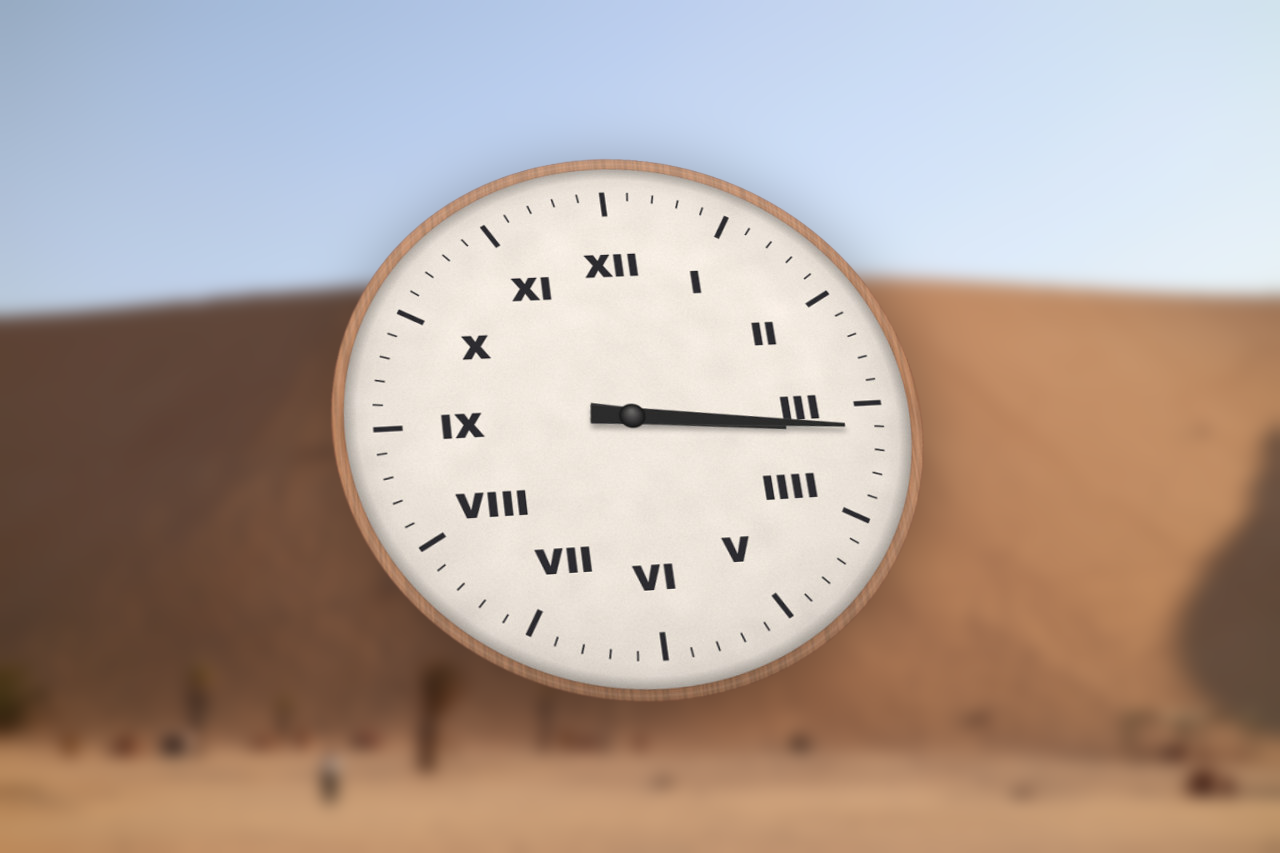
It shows 3h16
